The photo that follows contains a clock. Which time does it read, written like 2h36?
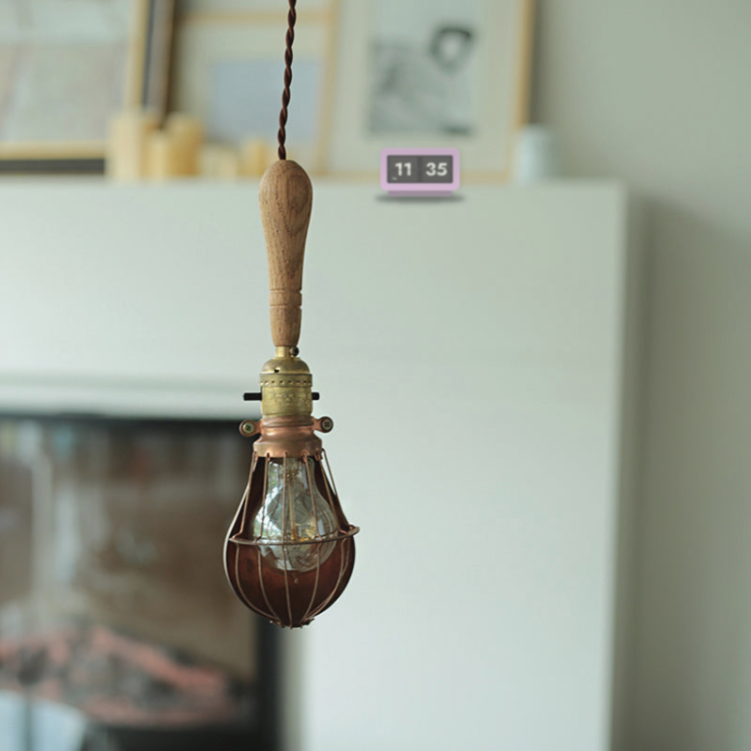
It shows 11h35
